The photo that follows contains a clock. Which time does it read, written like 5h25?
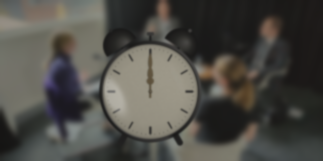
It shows 12h00
